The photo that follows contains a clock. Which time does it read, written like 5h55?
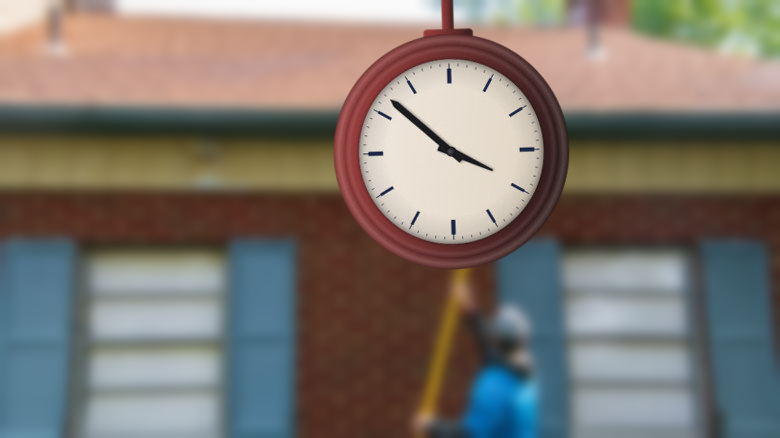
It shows 3h52
